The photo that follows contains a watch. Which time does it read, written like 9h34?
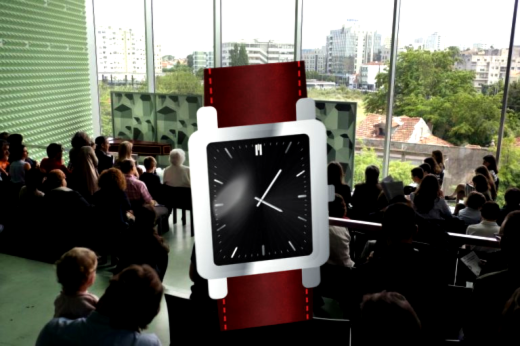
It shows 4h06
